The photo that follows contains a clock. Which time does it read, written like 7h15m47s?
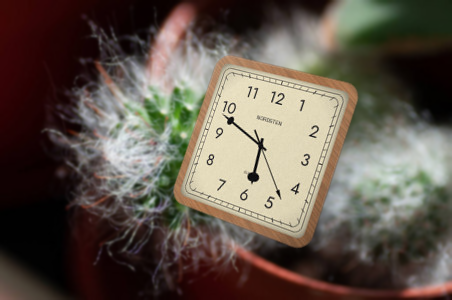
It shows 5h48m23s
